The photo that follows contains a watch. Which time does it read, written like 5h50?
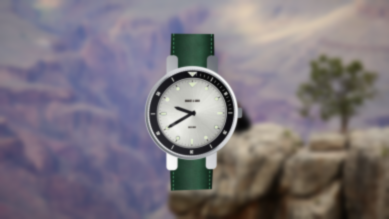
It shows 9h40
